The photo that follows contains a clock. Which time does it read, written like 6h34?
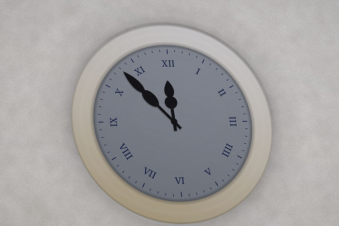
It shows 11h53
